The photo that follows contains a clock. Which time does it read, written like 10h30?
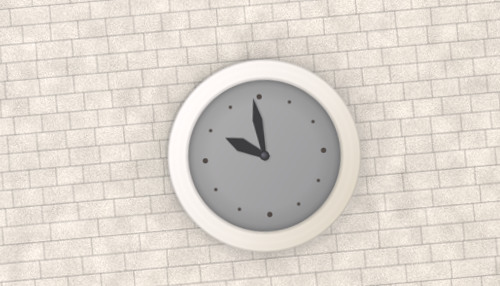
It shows 9h59
